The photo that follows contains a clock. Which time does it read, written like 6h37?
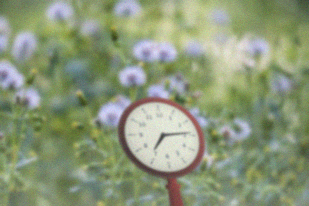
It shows 7h14
